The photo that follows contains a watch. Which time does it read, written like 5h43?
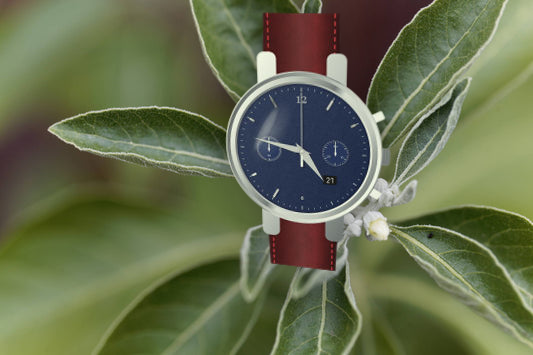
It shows 4h47
